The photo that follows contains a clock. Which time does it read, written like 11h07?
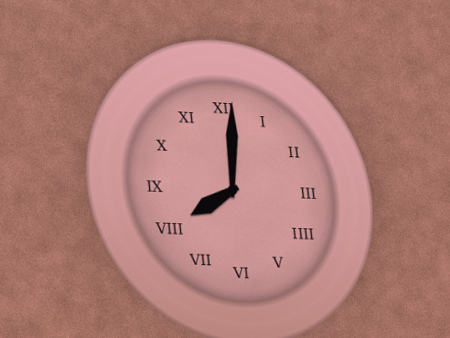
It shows 8h01
